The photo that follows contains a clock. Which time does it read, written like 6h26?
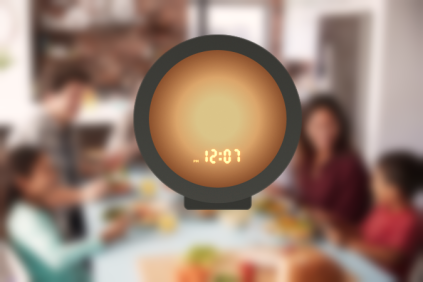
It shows 12h07
